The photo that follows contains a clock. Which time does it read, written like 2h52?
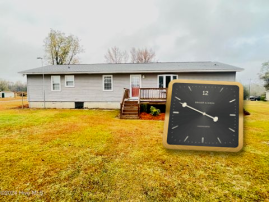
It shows 3h49
